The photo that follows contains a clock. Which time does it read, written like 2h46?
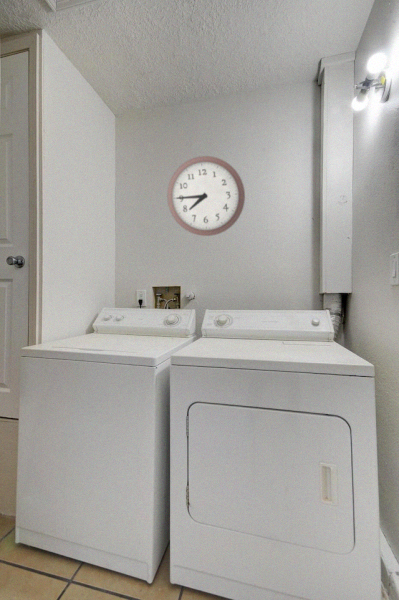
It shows 7h45
